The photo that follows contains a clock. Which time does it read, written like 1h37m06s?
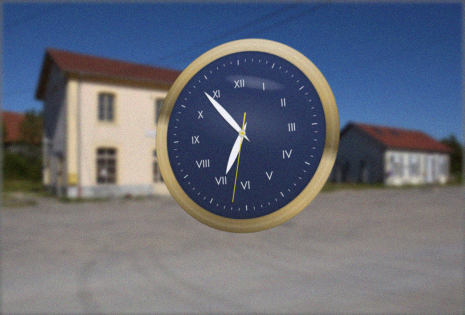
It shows 6h53m32s
